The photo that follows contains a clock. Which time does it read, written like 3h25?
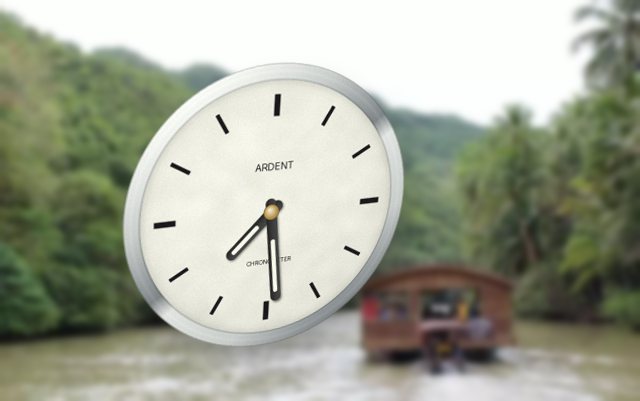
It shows 7h29
